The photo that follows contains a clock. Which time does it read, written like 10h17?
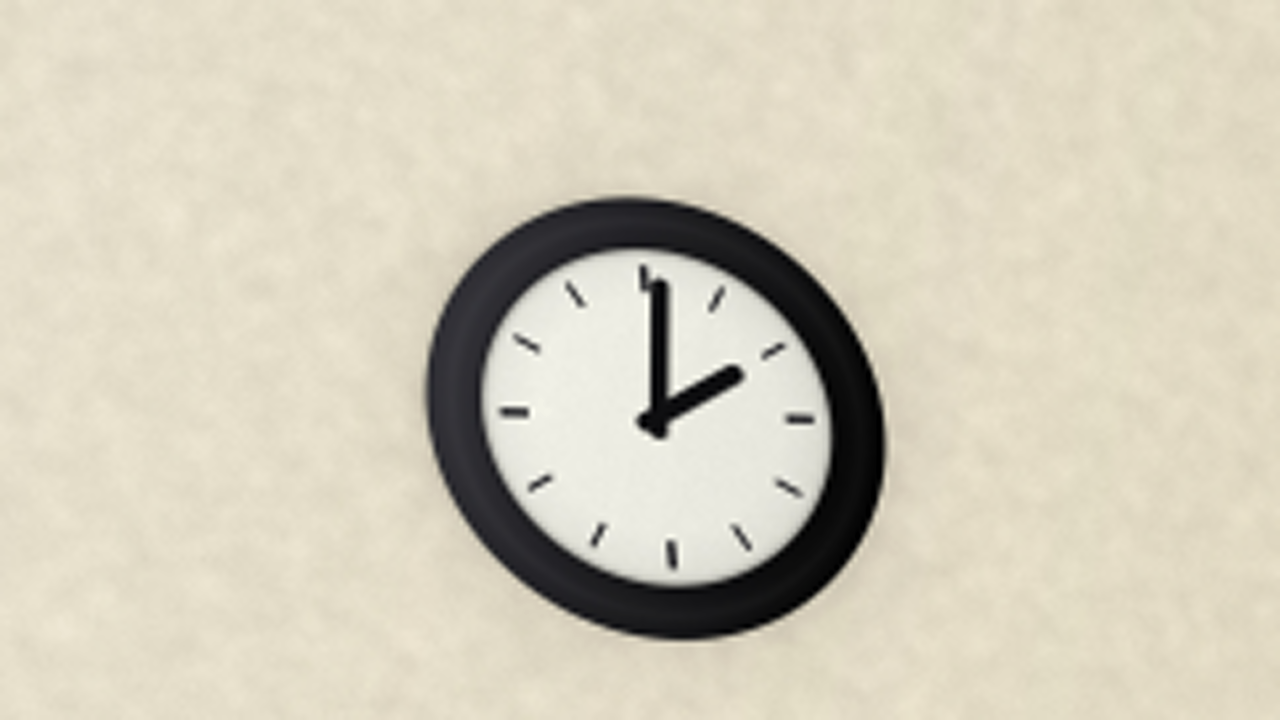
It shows 2h01
